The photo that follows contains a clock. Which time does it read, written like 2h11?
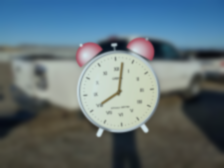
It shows 8h02
